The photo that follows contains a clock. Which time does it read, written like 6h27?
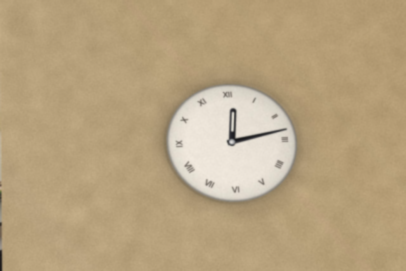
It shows 12h13
